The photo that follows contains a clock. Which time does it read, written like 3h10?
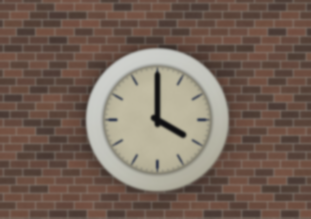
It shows 4h00
